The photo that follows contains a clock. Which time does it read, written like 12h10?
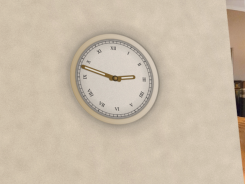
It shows 2h48
